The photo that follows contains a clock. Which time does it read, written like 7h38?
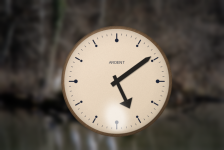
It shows 5h09
